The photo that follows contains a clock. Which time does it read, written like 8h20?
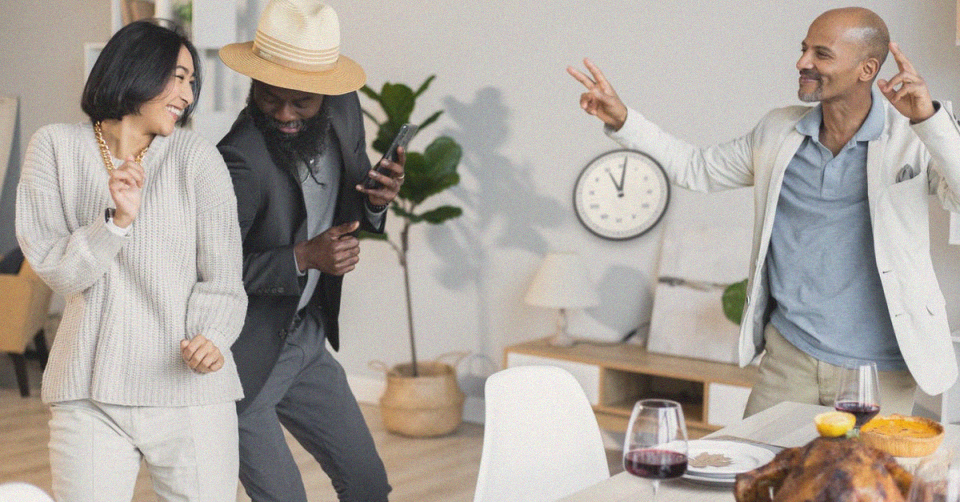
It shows 11h01
